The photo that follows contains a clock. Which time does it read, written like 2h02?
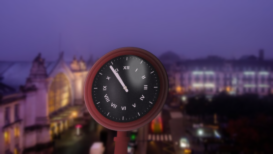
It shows 10h54
